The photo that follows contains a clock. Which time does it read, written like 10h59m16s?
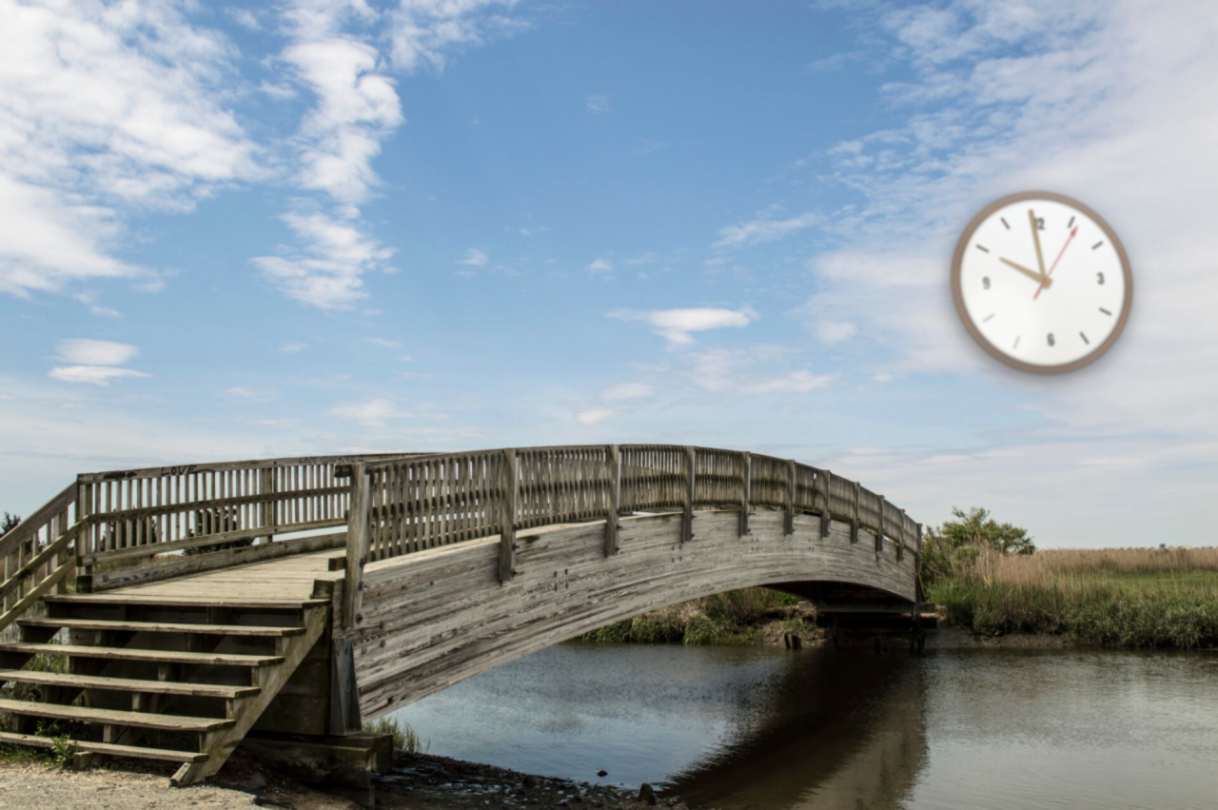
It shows 9h59m06s
